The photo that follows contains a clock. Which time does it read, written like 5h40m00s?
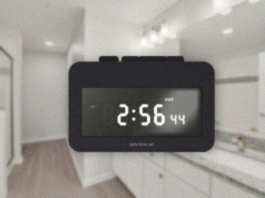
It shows 2h56m44s
